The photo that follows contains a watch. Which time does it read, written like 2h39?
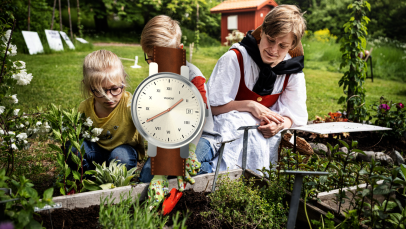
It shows 1h40
